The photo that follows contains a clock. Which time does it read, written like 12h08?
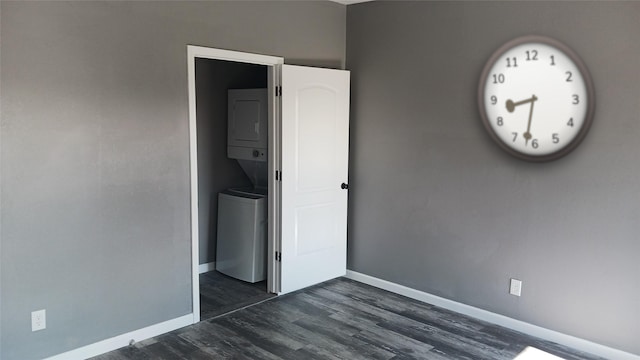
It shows 8h32
